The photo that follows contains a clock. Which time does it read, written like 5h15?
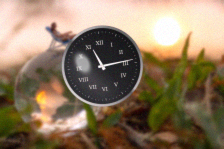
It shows 11h14
